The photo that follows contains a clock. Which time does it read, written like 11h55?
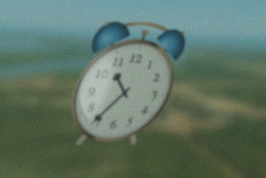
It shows 10h36
